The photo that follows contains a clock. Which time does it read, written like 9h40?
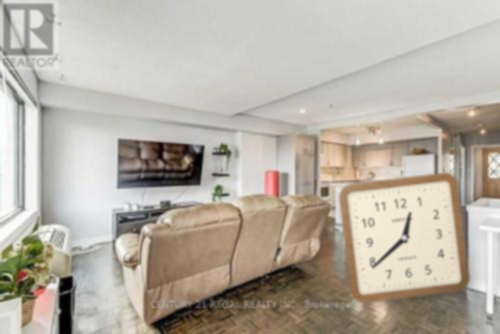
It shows 12h39
